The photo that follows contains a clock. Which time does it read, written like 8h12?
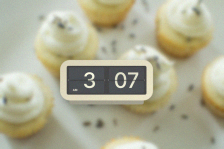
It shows 3h07
